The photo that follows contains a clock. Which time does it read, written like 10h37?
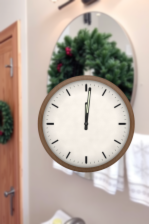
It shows 12h01
